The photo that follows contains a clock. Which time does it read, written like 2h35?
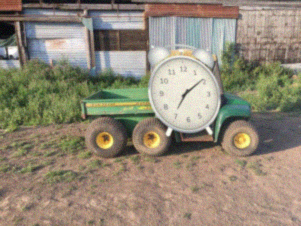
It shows 7h09
